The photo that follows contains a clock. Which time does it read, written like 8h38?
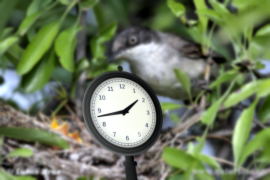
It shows 1h43
